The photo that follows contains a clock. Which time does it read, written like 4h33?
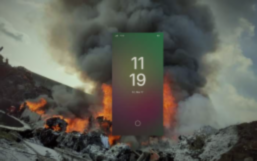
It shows 11h19
